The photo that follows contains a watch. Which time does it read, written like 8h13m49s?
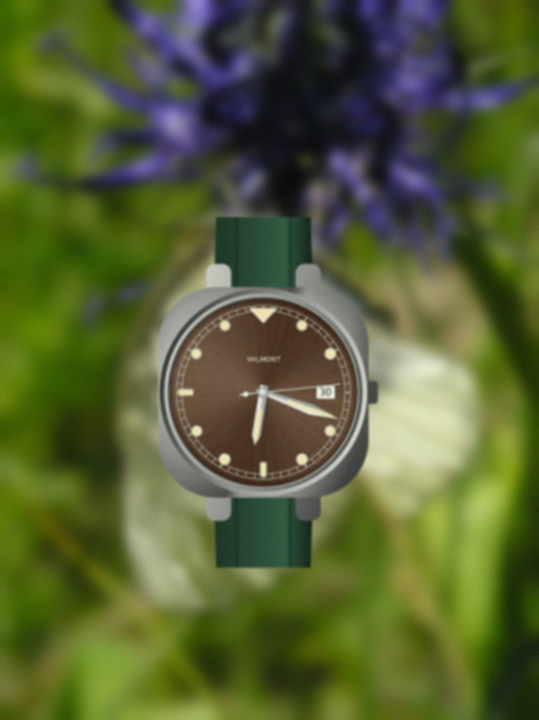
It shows 6h18m14s
